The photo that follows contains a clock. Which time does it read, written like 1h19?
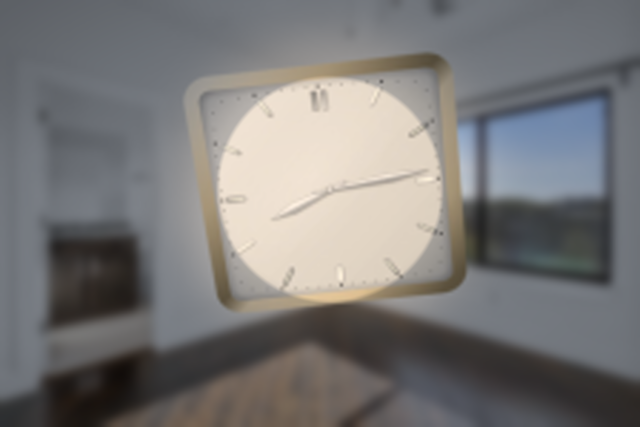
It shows 8h14
